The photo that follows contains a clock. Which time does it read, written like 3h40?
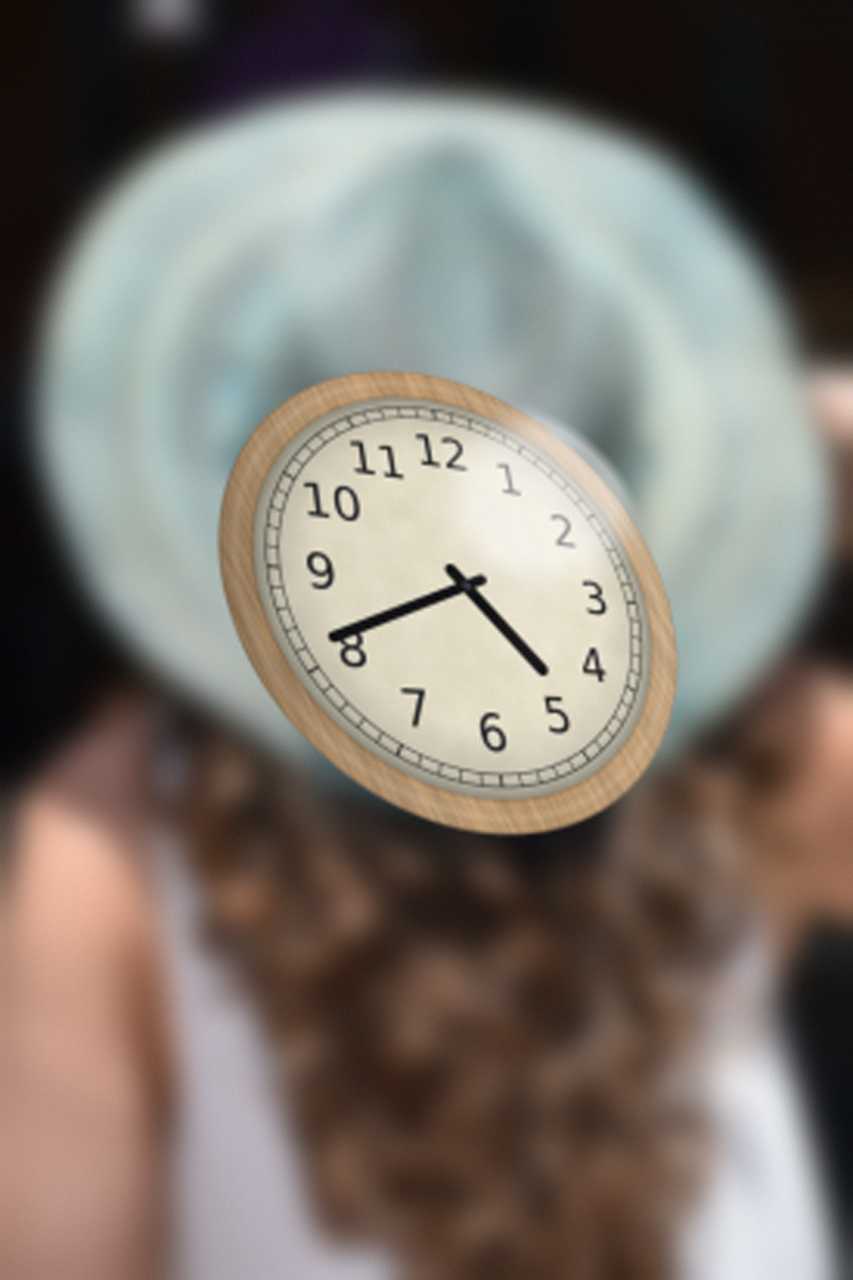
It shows 4h41
